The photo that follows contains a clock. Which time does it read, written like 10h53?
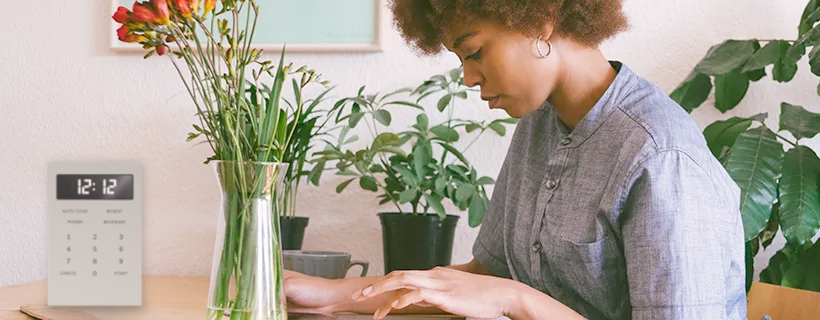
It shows 12h12
